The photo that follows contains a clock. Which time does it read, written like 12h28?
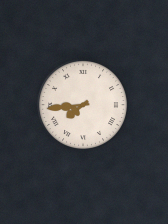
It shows 7h44
